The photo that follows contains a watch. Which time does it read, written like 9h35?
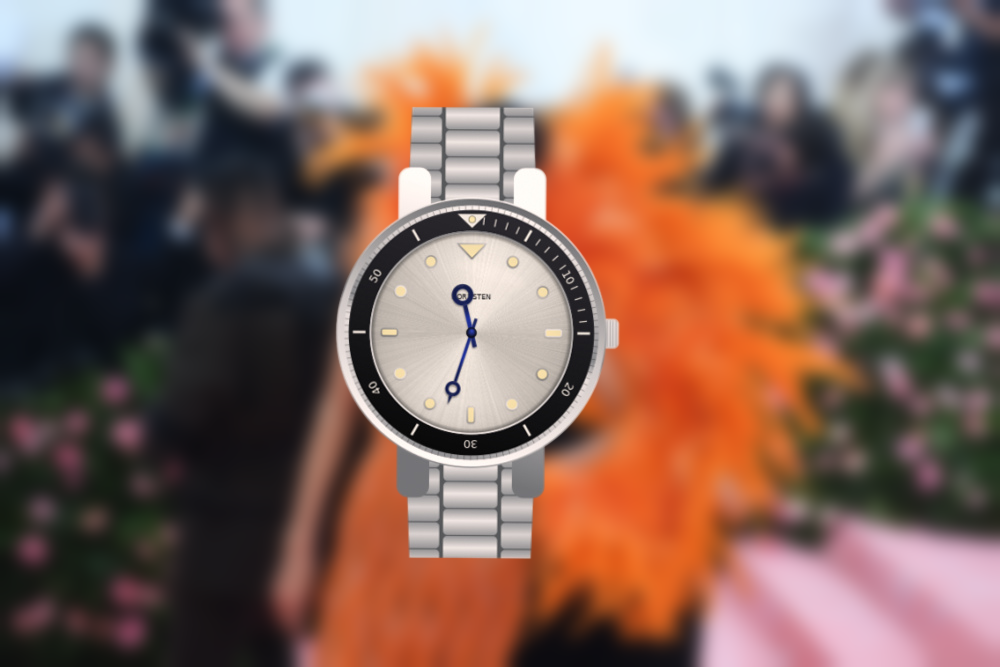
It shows 11h33
